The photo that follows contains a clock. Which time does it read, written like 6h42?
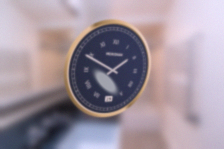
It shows 1h49
